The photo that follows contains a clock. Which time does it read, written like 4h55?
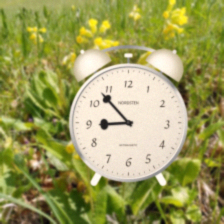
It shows 8h53
